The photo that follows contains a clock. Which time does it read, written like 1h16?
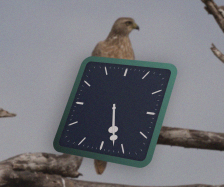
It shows 5h27
